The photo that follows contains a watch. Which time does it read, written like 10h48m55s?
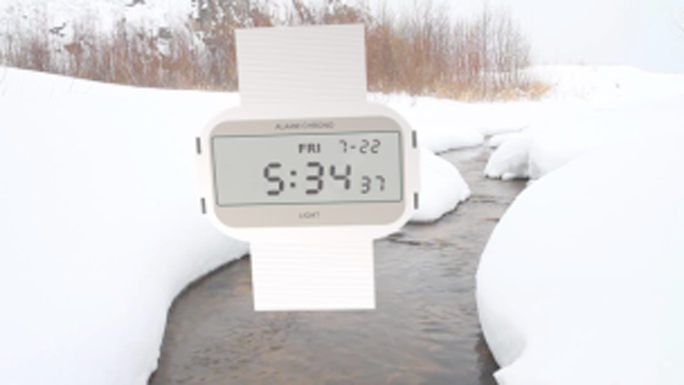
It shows 5h34m37s
